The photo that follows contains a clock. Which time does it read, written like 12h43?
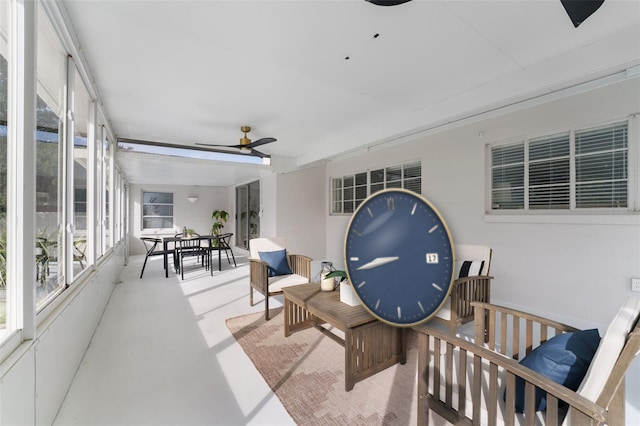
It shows 8h43
